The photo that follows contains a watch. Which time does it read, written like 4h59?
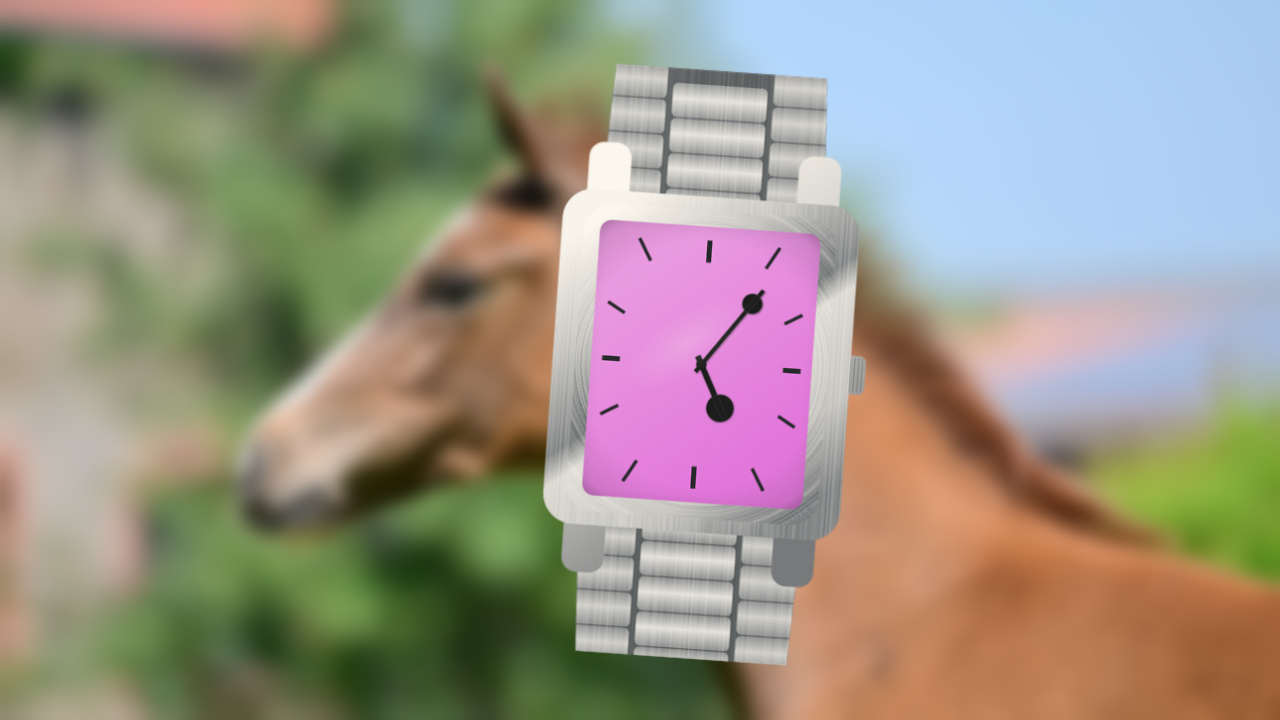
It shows 5h06
